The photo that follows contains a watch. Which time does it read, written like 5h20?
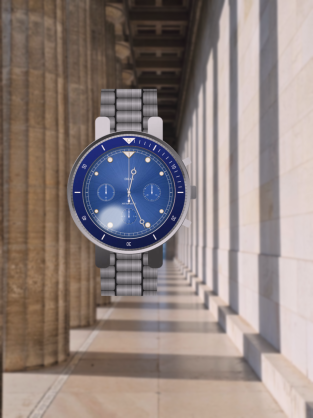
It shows 12h26
